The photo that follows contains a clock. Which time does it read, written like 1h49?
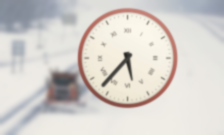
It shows 5h37
